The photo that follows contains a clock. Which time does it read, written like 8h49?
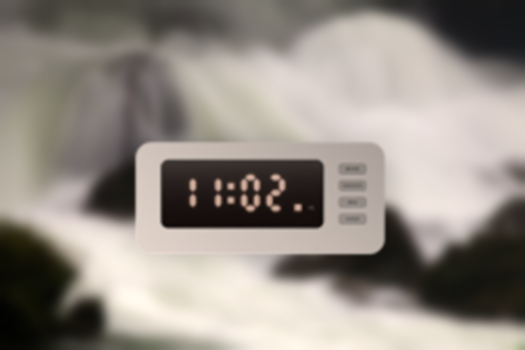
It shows 11h02
